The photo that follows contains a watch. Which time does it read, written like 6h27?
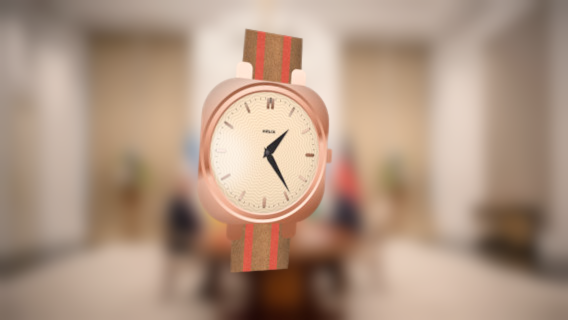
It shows 1h24
